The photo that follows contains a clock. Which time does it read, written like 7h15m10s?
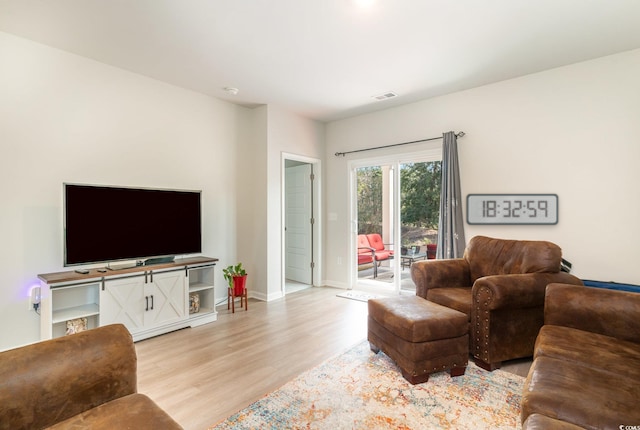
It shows 18h32m59s
